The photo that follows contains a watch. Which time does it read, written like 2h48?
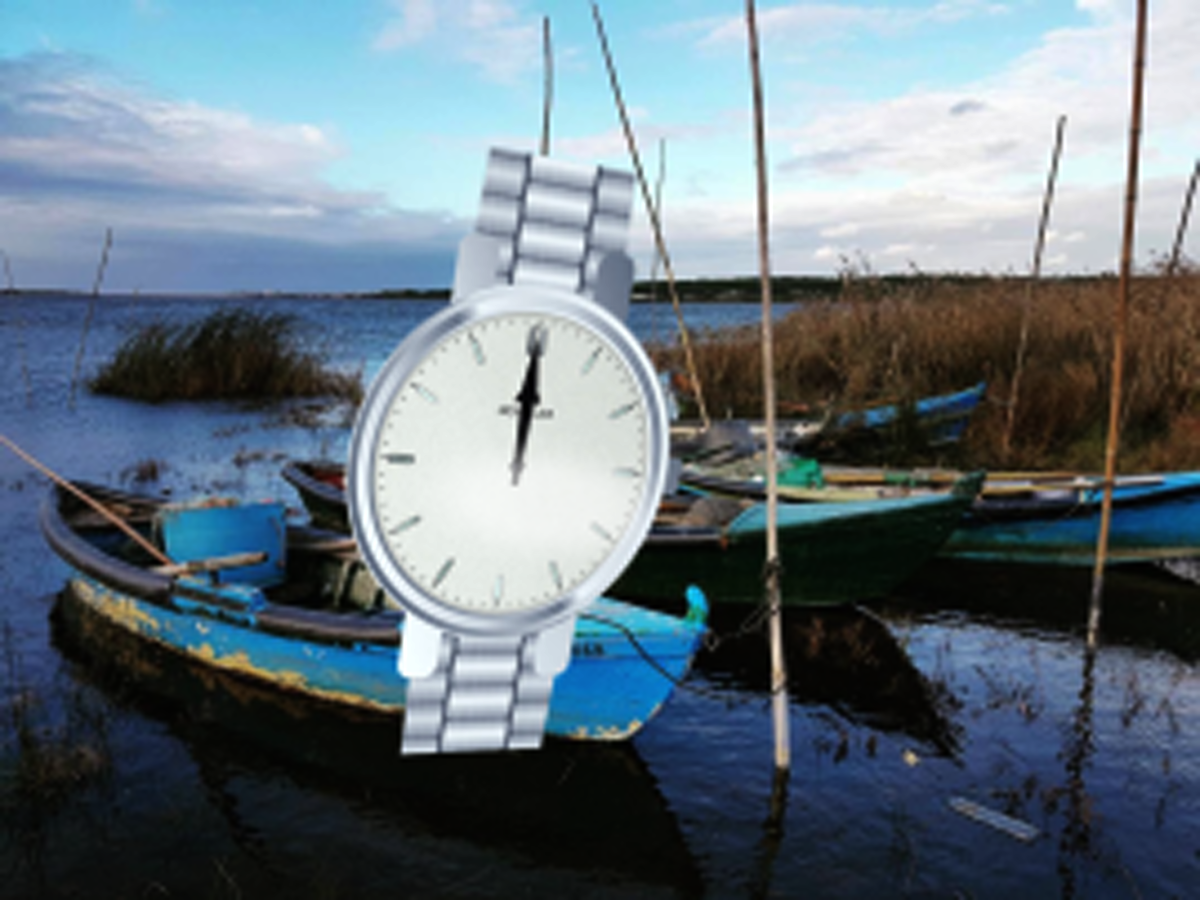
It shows 12h00
